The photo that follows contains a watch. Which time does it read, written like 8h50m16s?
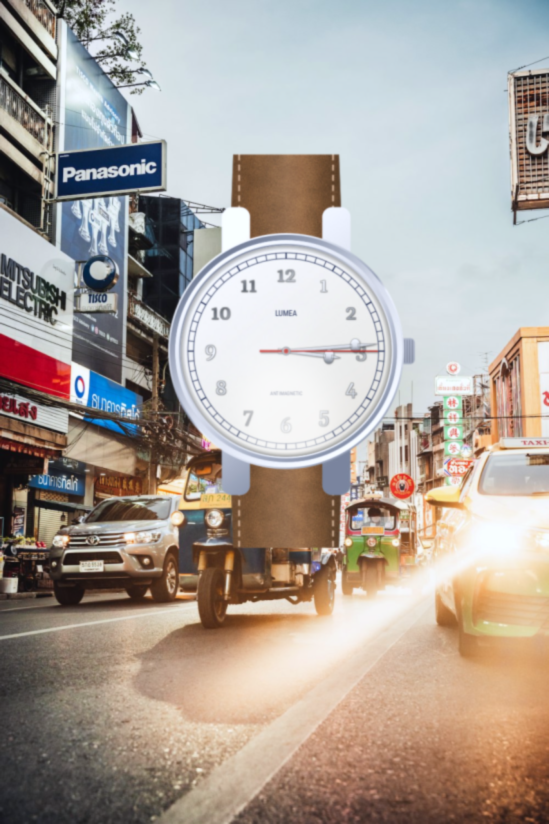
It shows 3h14m15s
